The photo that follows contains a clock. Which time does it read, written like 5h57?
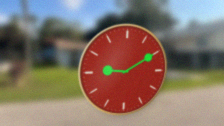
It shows 9h10
